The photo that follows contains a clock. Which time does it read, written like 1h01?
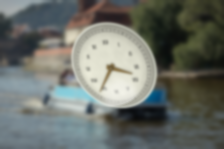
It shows 3h36
